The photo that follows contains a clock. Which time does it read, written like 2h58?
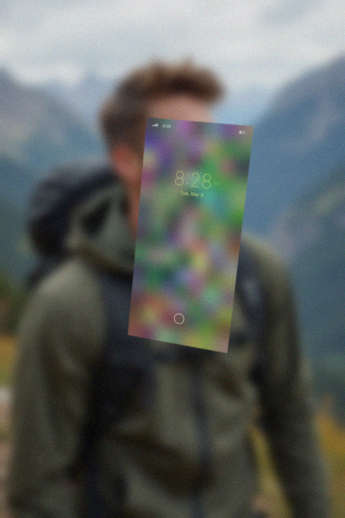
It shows 8h28
